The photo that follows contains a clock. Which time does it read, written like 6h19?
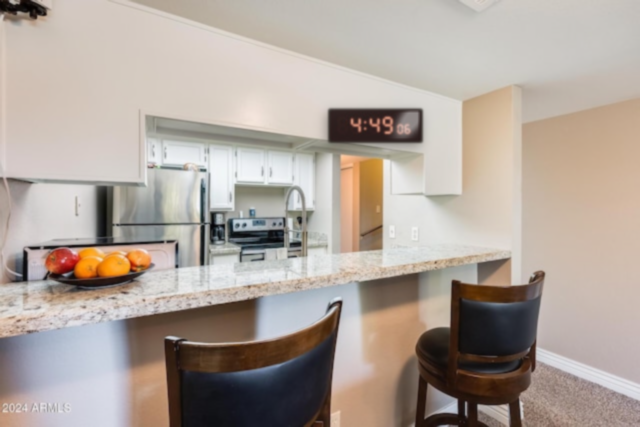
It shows 4h49
